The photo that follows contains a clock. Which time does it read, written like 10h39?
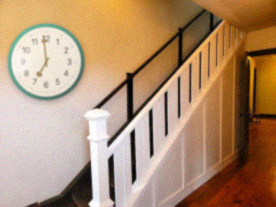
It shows 6h59
